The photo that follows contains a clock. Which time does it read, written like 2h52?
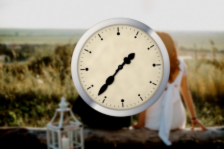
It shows 1h37
